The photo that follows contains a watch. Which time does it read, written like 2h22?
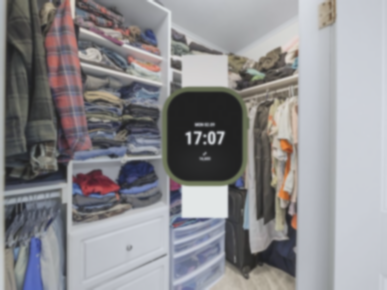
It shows 17h07
